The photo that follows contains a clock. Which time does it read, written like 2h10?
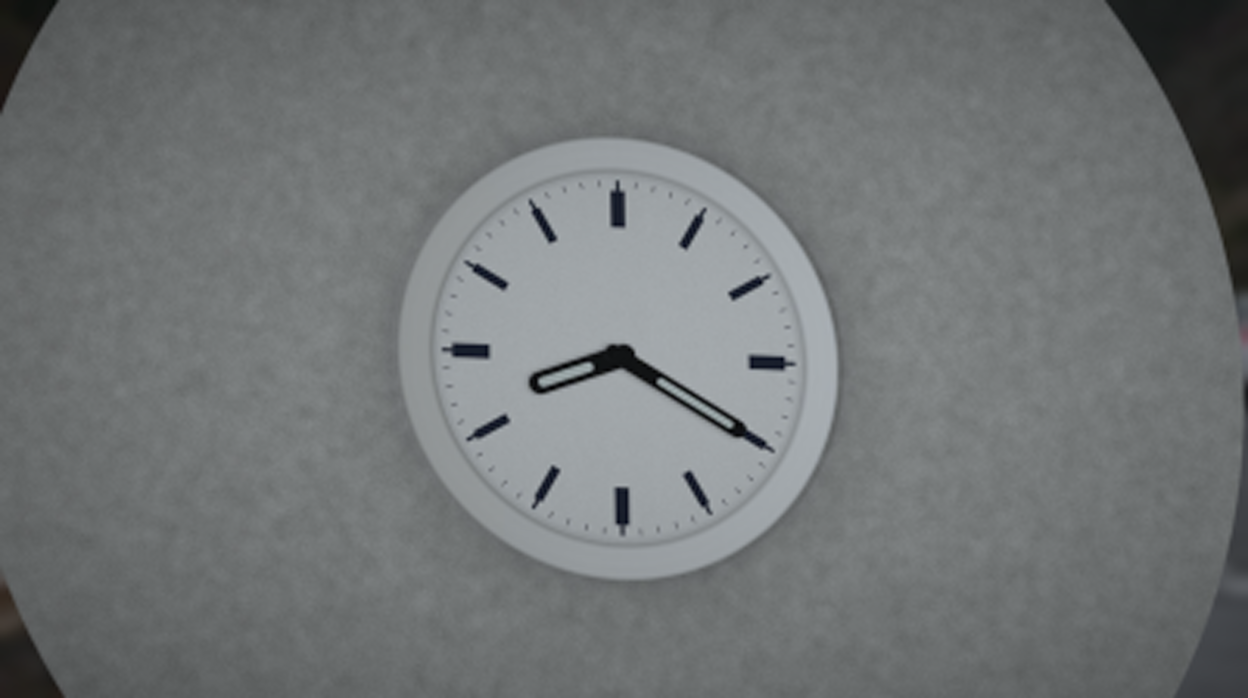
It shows 8h20
